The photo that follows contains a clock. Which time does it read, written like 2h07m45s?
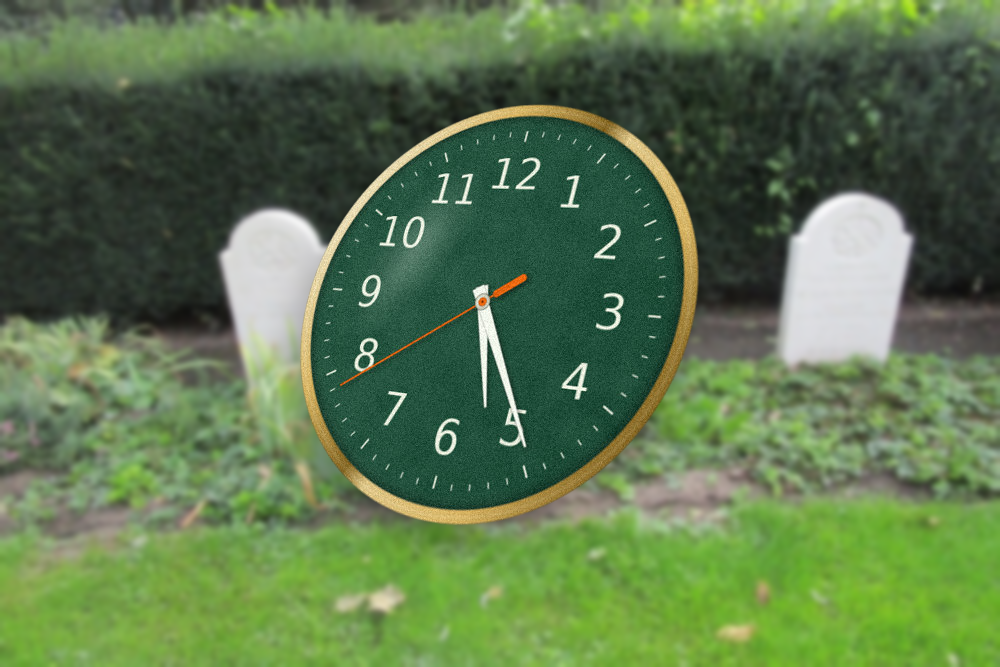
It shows 5h24m39s
